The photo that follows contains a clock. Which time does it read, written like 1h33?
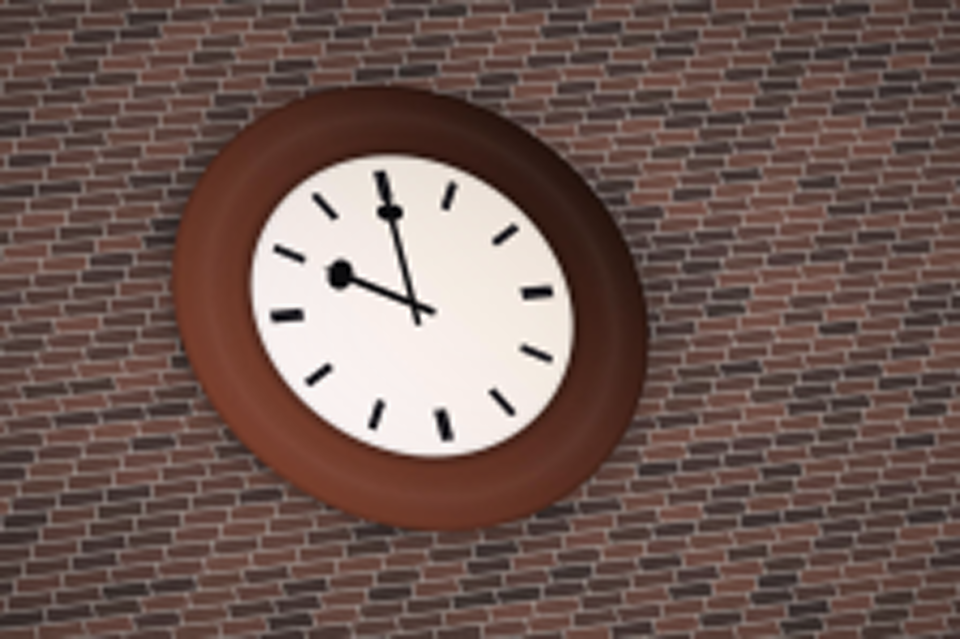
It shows 10h00
